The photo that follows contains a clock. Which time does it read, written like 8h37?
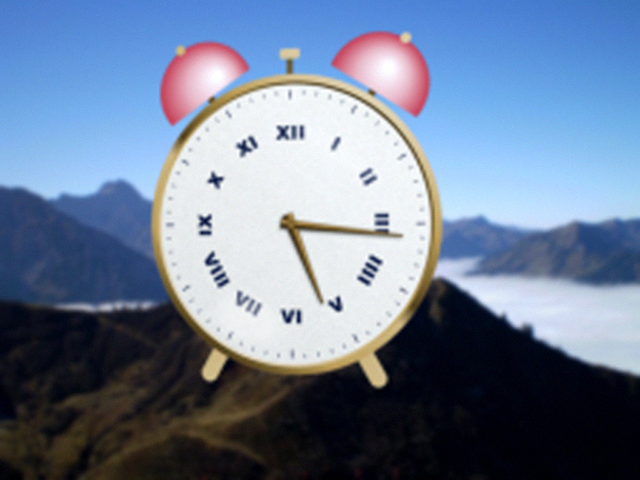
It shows 5h16
